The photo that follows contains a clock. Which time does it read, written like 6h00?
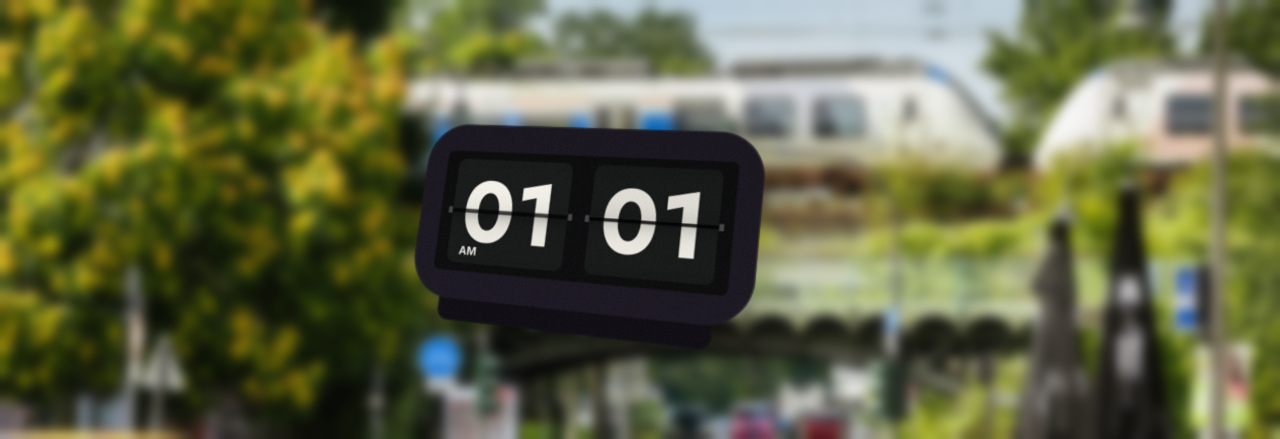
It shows 1h01
